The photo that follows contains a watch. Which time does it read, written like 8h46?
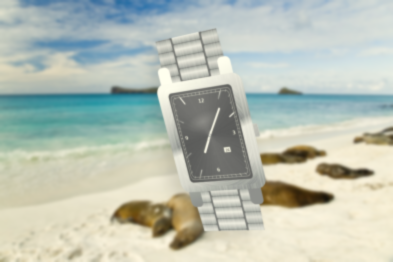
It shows 7h06
